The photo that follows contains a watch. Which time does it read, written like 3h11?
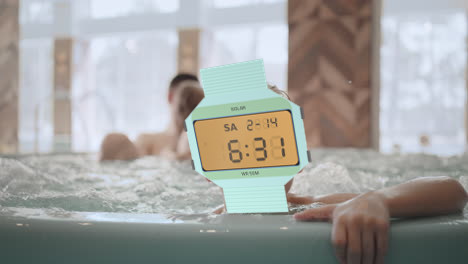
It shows 6h31
